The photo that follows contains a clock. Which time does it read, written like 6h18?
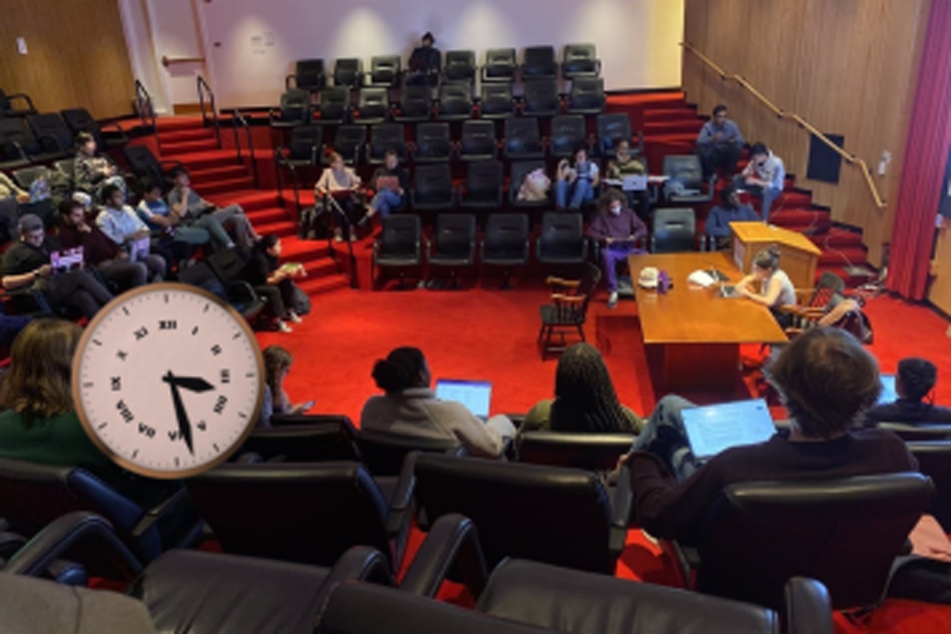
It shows 3h28
